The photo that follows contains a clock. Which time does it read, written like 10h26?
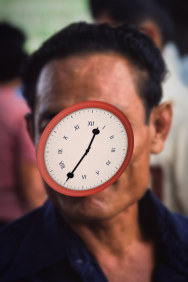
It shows 12h35
